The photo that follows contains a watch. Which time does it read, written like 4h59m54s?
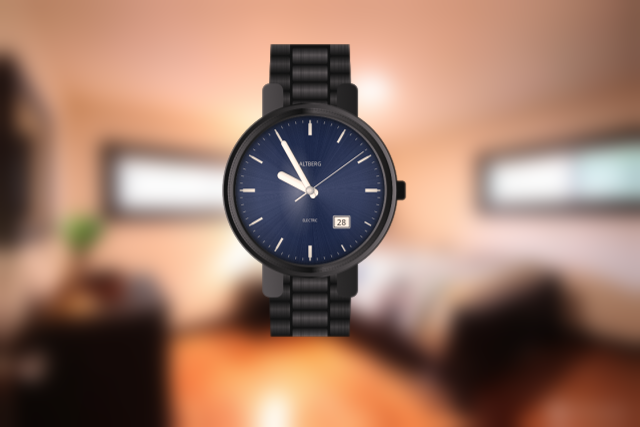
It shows 9h55m09s
